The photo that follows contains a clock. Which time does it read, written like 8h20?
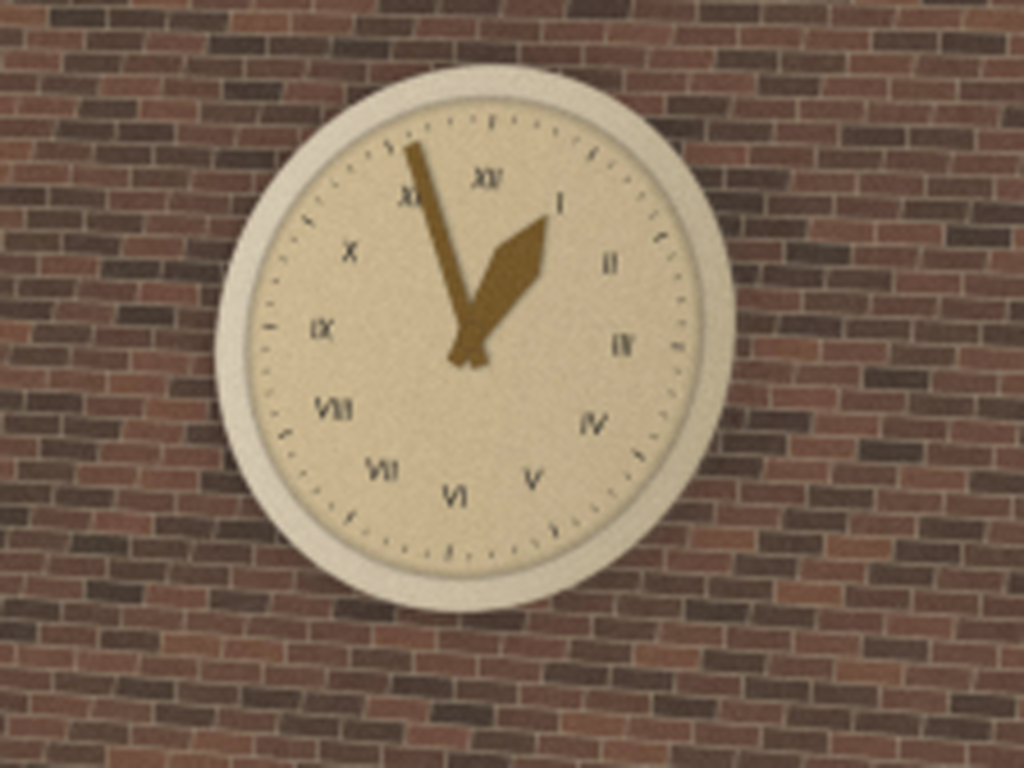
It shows 12h56
